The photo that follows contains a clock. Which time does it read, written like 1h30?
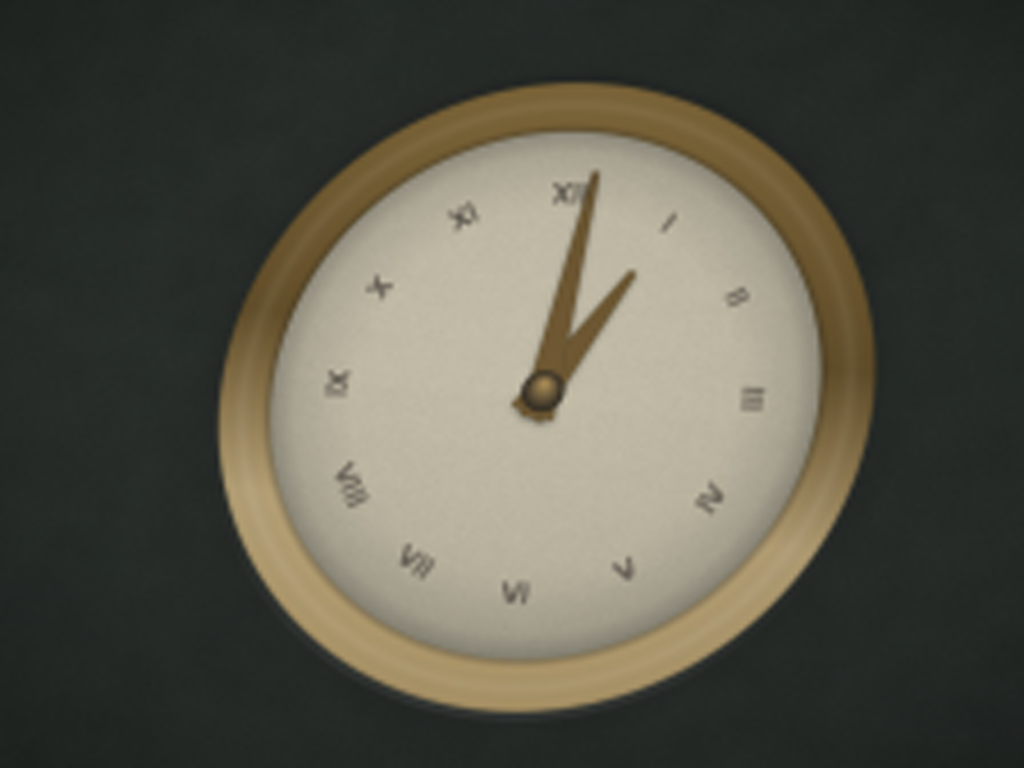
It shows 1h01
